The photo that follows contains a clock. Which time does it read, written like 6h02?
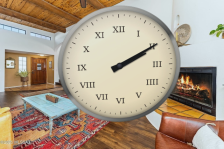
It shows 2h10
